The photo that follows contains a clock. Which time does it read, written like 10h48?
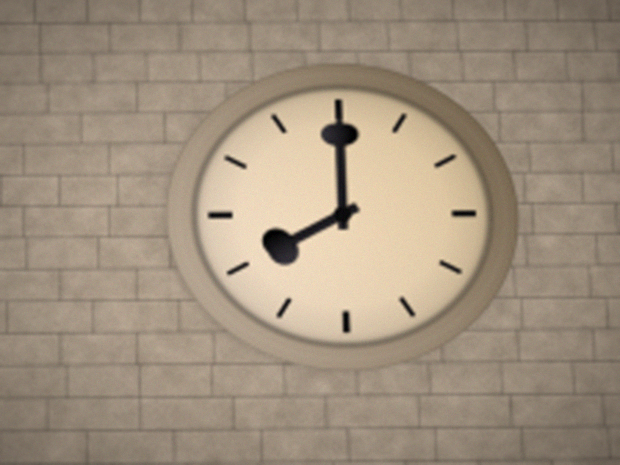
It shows 8h00
